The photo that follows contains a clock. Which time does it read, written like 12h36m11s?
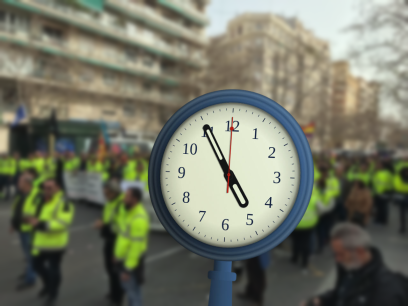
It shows 4h55m00s
